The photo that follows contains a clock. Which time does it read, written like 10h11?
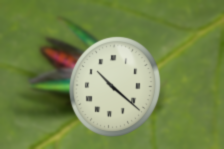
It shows 10h21
